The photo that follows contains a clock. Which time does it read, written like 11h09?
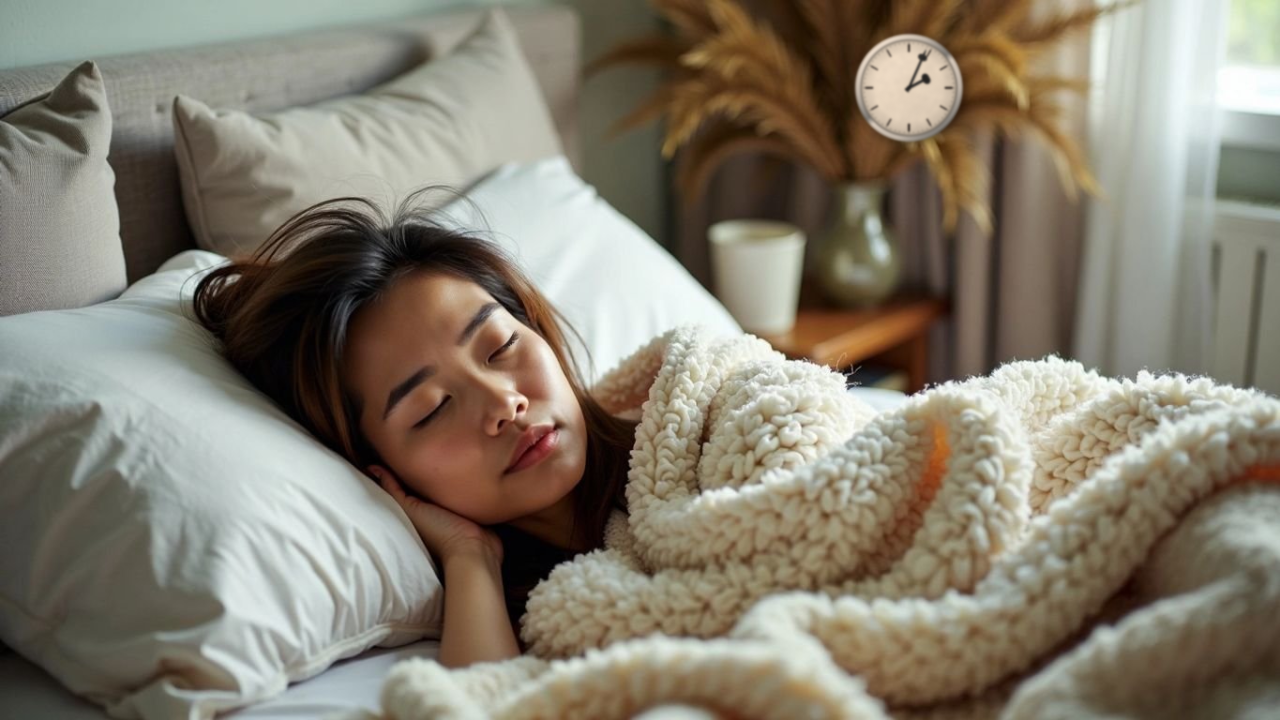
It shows 2h04
